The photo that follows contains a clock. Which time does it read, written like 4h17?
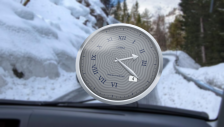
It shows 2h21
